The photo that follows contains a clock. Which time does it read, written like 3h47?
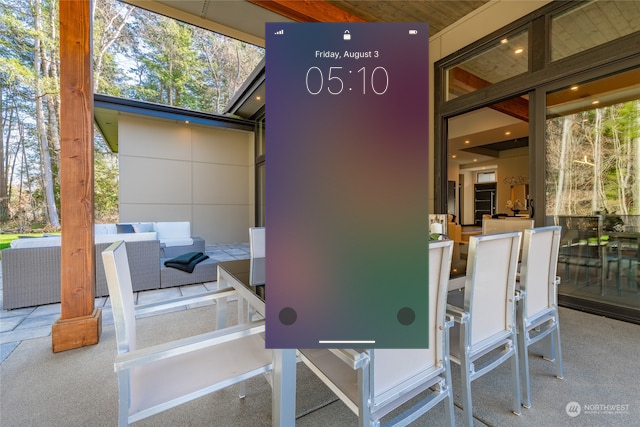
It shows 5h10
